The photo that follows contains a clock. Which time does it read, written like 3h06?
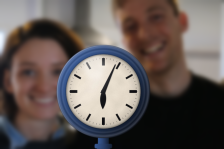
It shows 6h04
